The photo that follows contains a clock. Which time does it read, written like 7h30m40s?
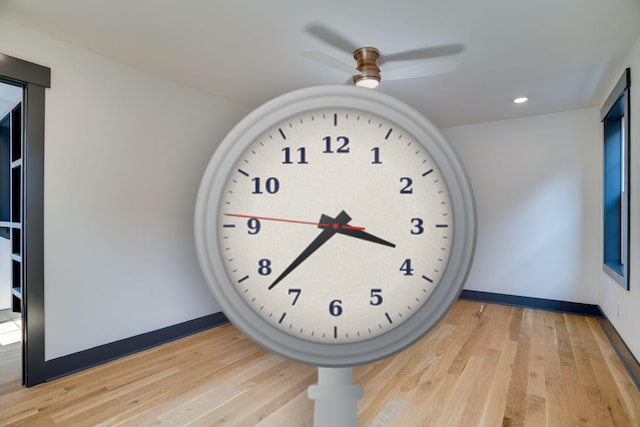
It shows 3h37m46s
